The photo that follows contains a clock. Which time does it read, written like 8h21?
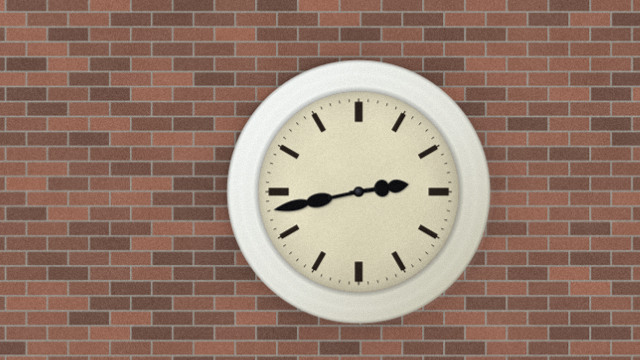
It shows 2h43
